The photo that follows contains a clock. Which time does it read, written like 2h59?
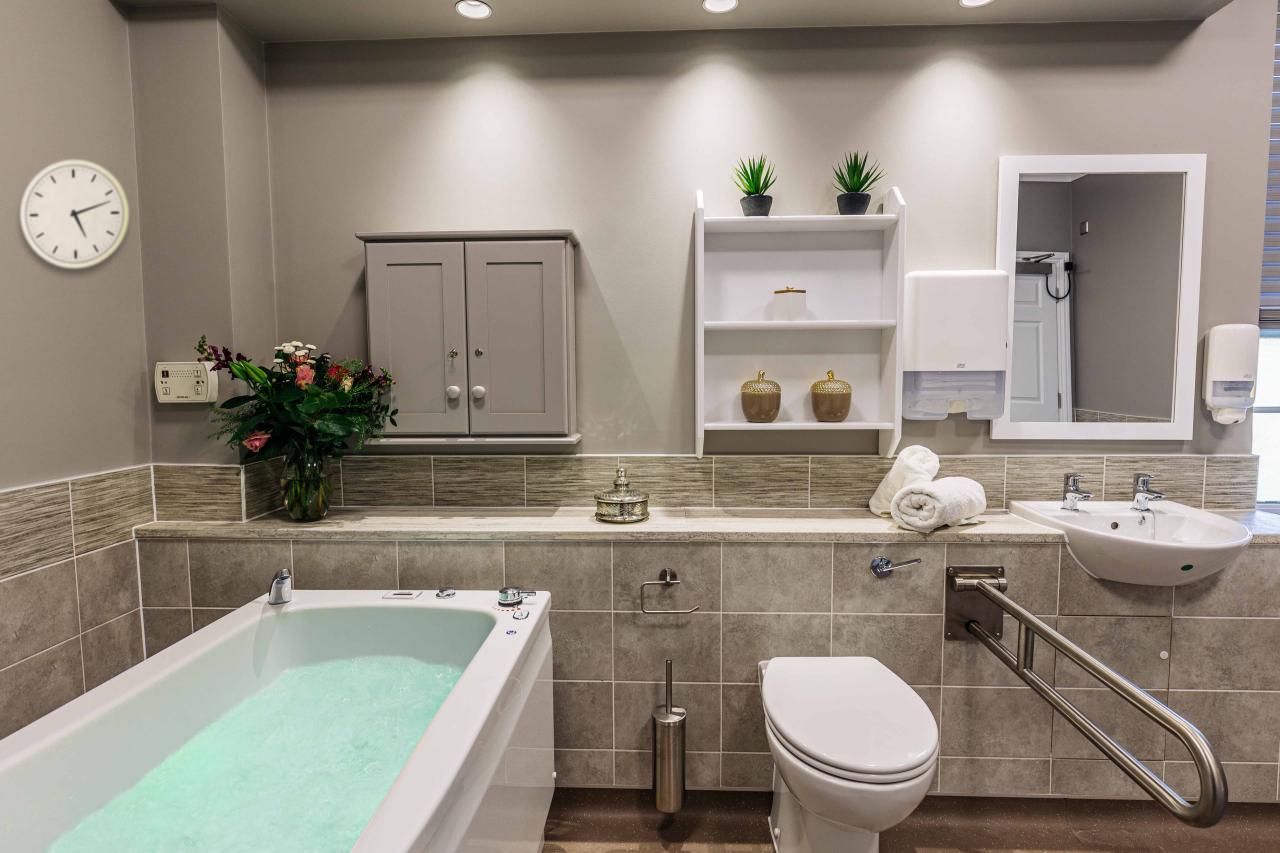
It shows 5h12
